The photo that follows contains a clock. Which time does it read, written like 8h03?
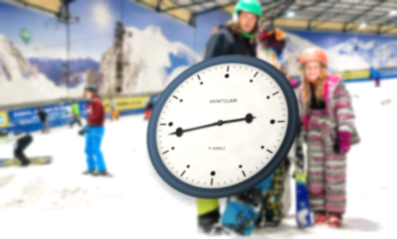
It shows 2h43
